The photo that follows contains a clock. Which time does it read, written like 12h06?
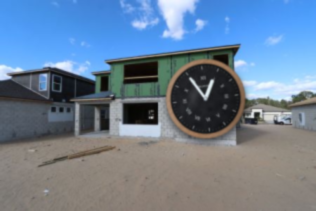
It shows 12h55
